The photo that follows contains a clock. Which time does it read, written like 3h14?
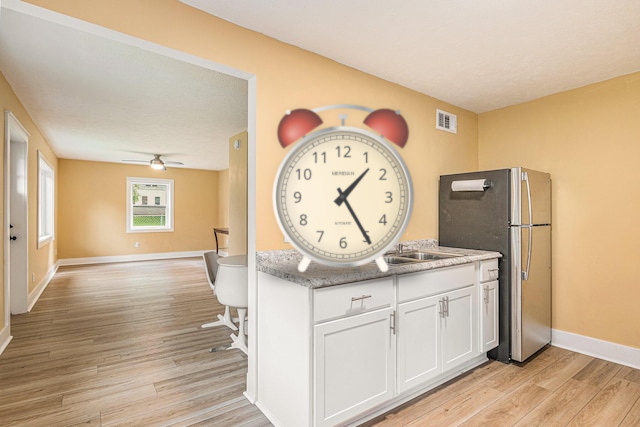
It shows 1h25
